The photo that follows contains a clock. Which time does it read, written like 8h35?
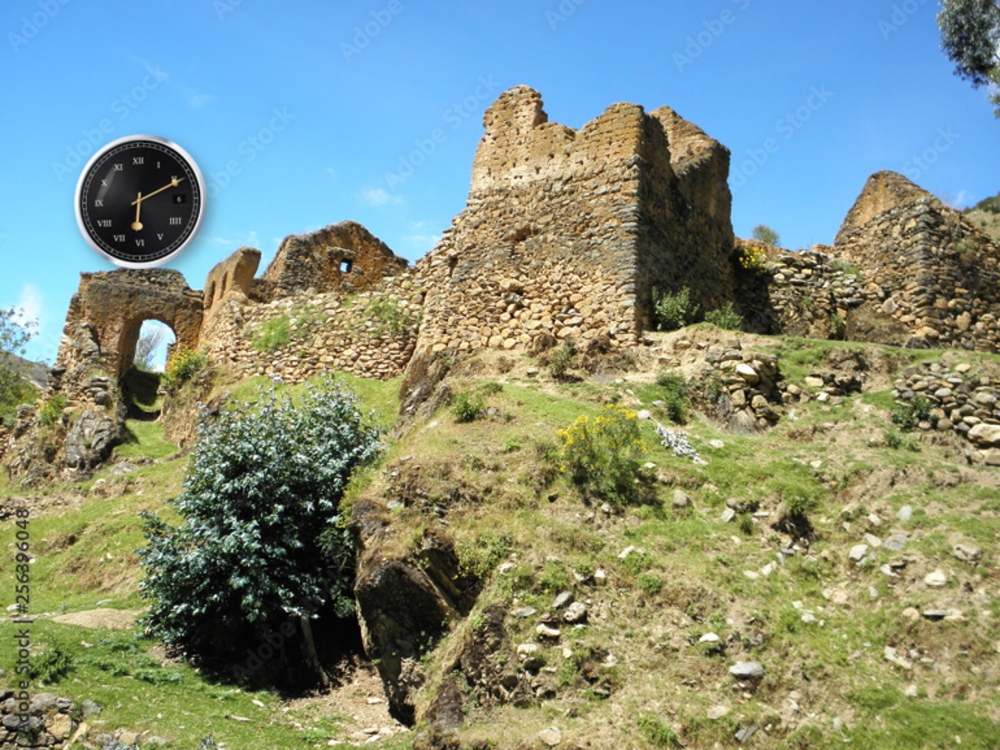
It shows 6h11
